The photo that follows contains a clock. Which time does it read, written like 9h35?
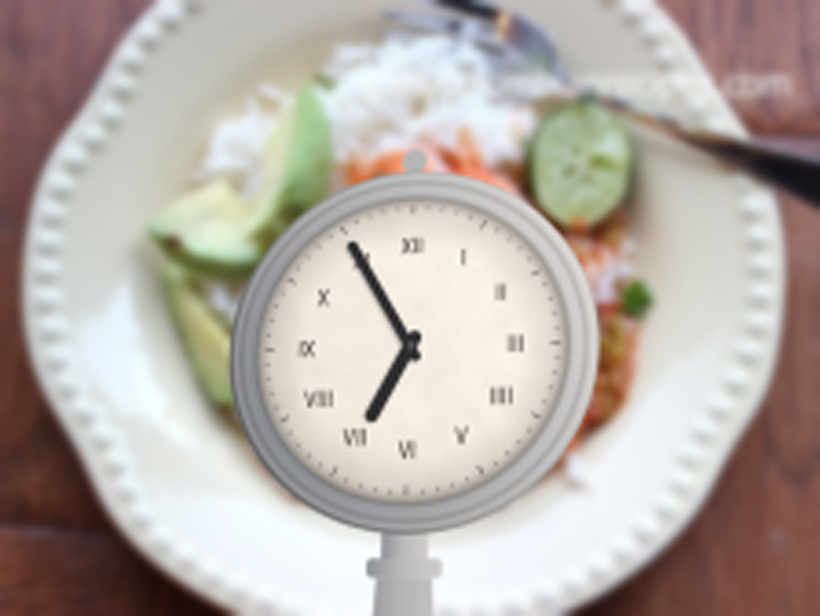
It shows 6h55
